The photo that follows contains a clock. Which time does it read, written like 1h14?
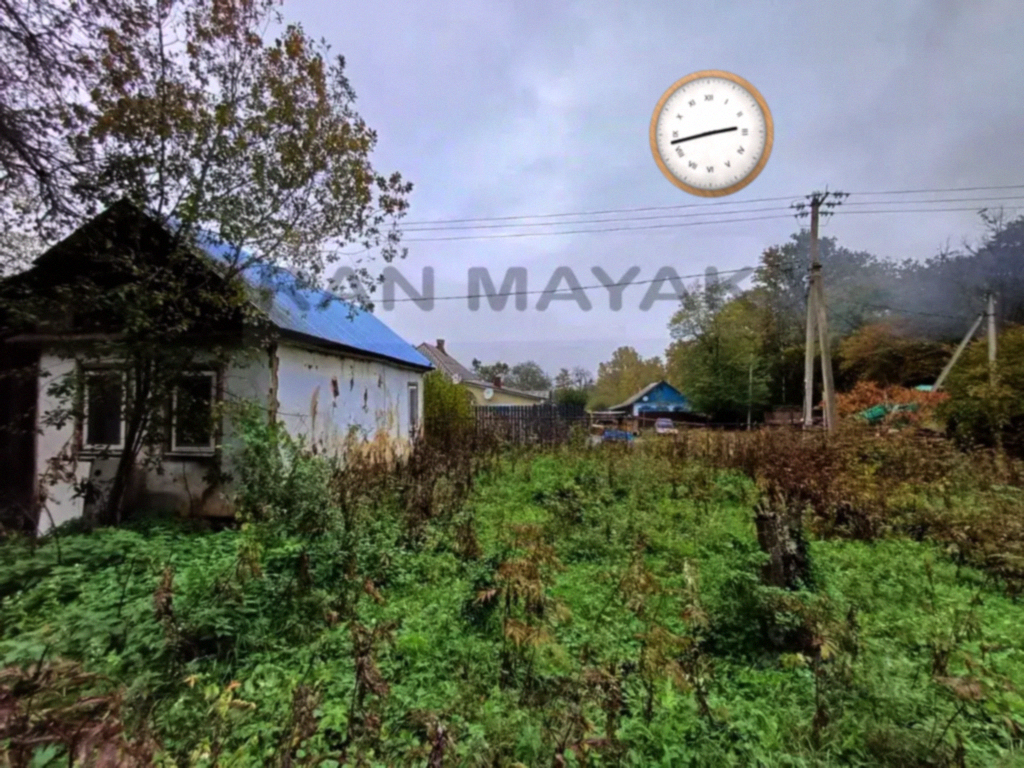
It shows 2h43
